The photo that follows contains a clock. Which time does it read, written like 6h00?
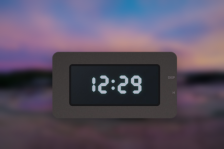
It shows 12h29
